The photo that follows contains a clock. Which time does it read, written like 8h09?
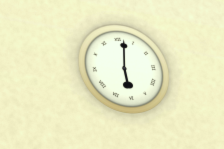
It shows 6h02
